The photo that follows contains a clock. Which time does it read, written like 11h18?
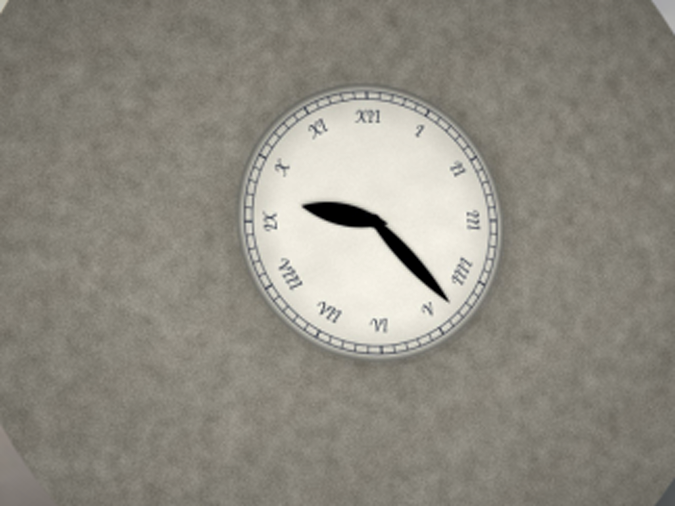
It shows 9h23
